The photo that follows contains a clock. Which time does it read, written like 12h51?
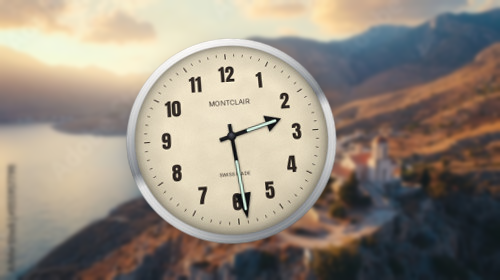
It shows 2h29
